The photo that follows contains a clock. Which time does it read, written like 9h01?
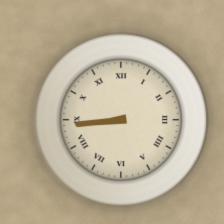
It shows 8h44
